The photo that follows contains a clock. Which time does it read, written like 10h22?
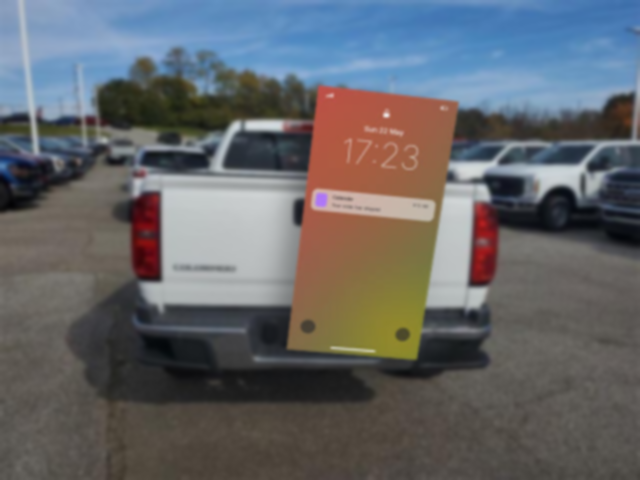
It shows 17h23
